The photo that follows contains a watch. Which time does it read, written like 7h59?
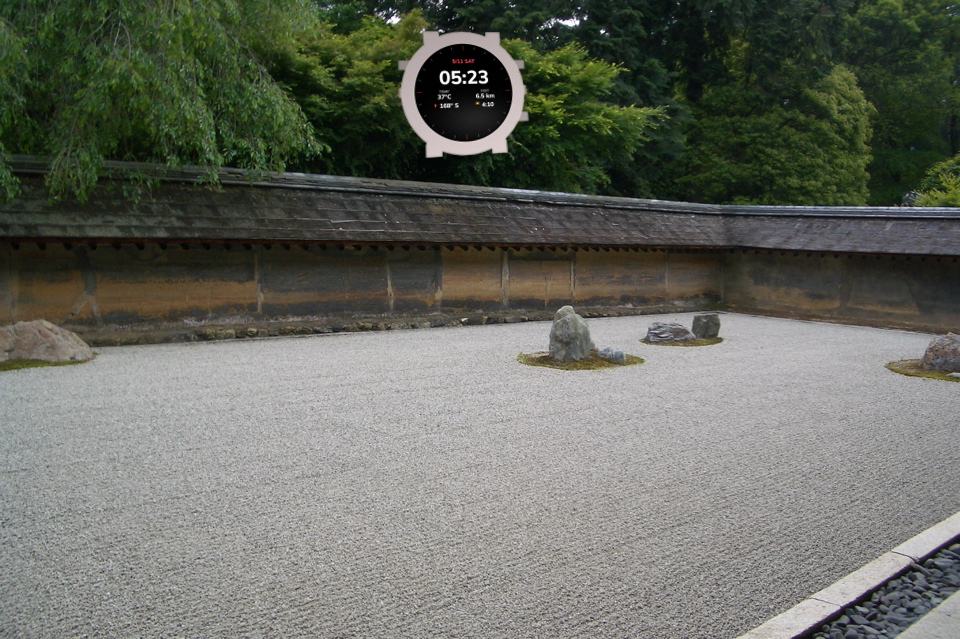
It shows 5h23
